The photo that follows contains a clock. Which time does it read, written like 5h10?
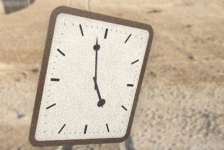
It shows 4h58
